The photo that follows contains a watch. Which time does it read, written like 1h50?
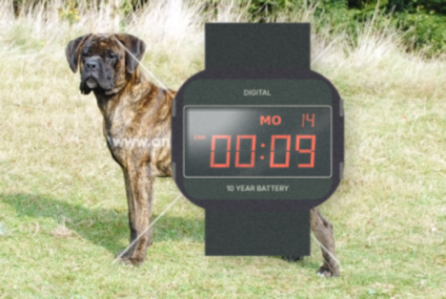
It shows 0h09
